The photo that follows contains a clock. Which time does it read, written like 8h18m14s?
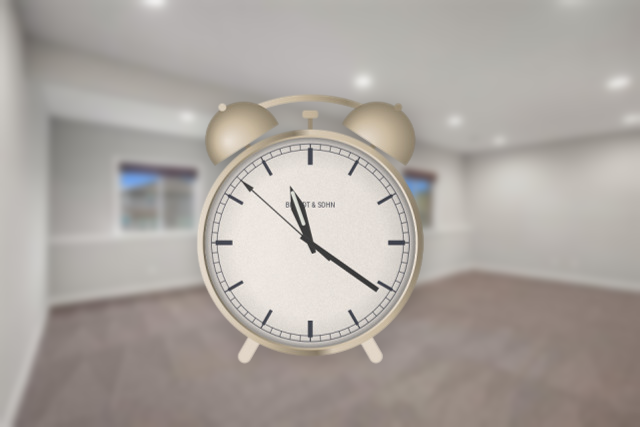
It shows 11h20m52s
